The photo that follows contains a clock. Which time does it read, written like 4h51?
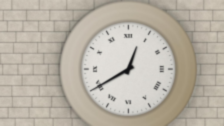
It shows 12h40
